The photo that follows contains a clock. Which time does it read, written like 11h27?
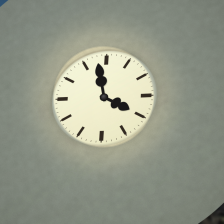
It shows 3h58
